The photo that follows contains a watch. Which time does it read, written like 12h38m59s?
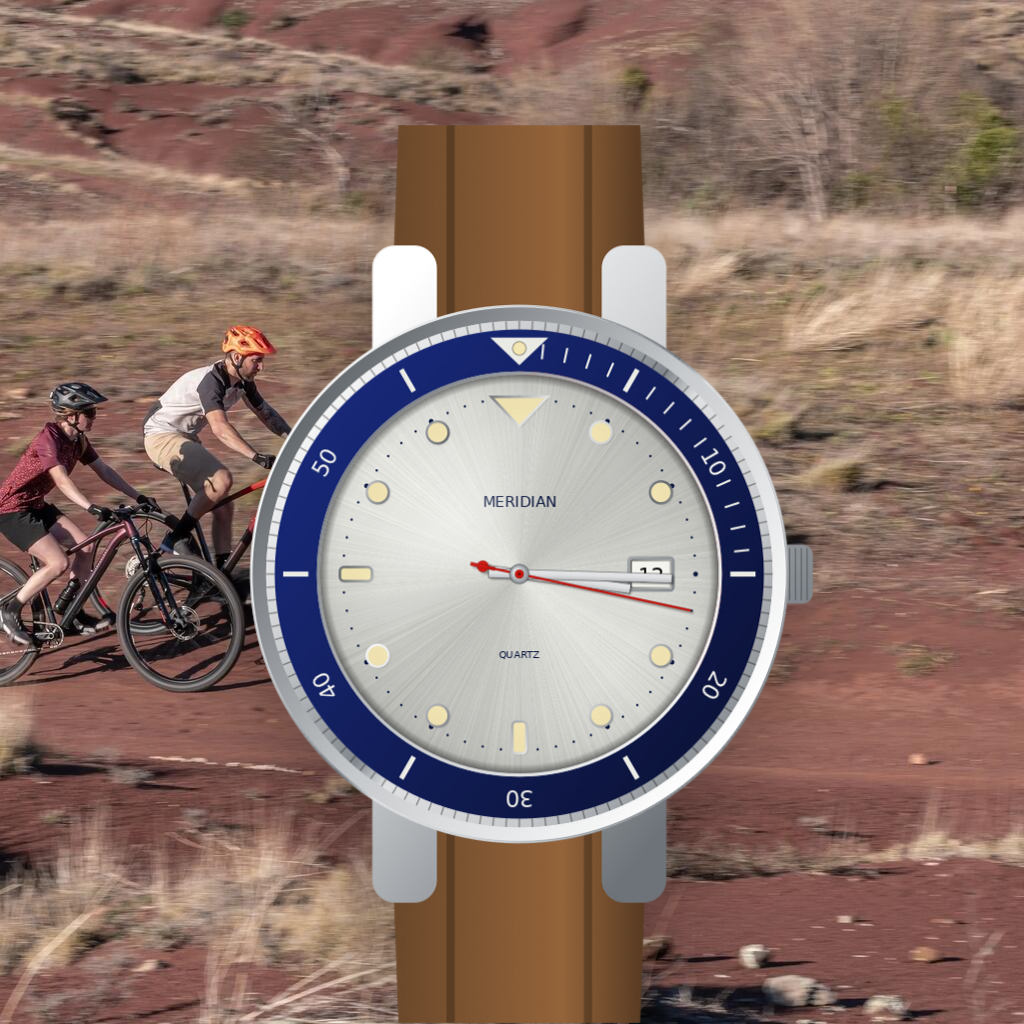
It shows 3h15m17s
